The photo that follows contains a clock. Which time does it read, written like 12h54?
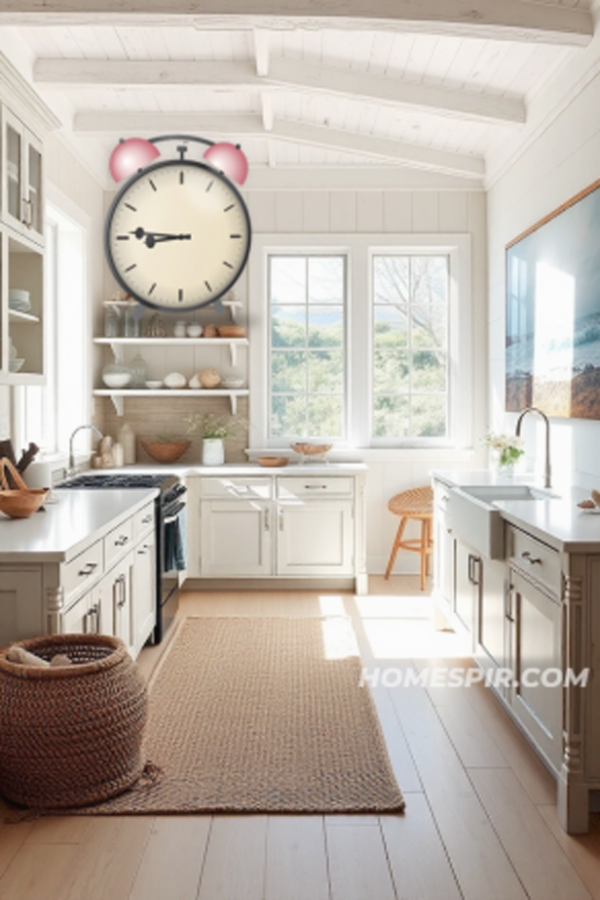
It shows 8h46
